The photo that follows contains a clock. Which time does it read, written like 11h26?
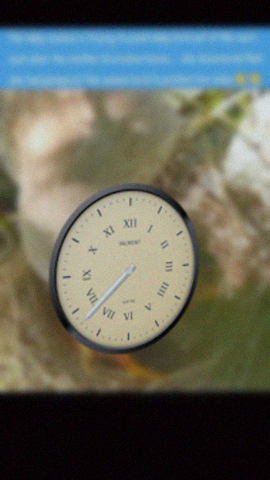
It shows 7h38
